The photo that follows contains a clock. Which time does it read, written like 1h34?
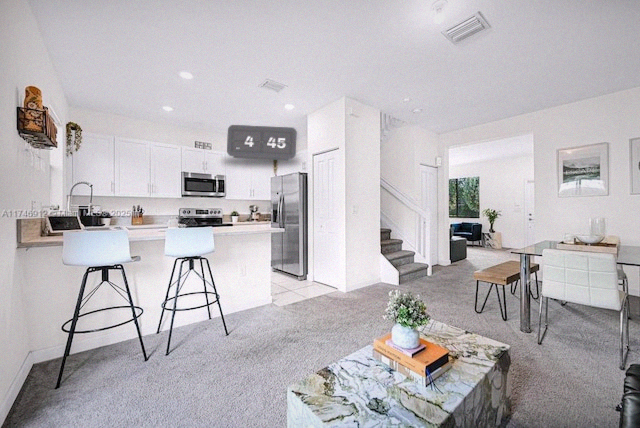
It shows 4h45
